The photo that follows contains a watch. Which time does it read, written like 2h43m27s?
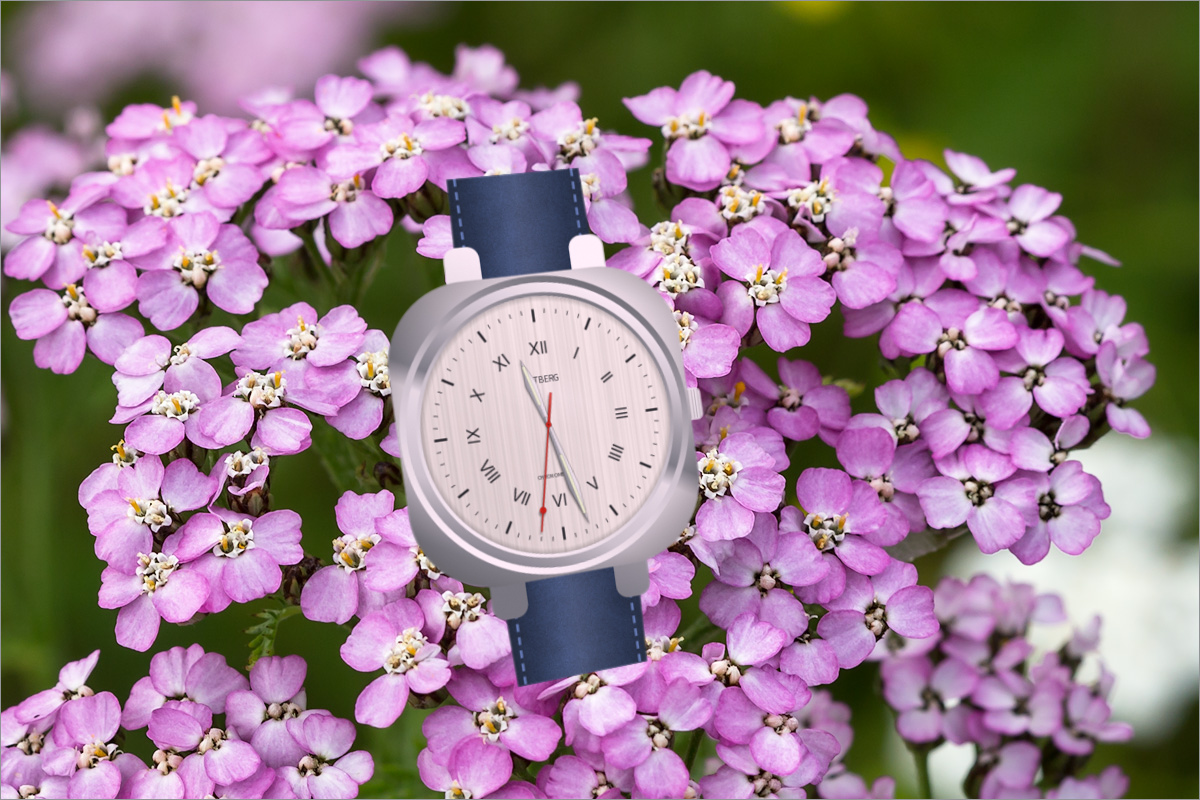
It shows 11h27m32s
